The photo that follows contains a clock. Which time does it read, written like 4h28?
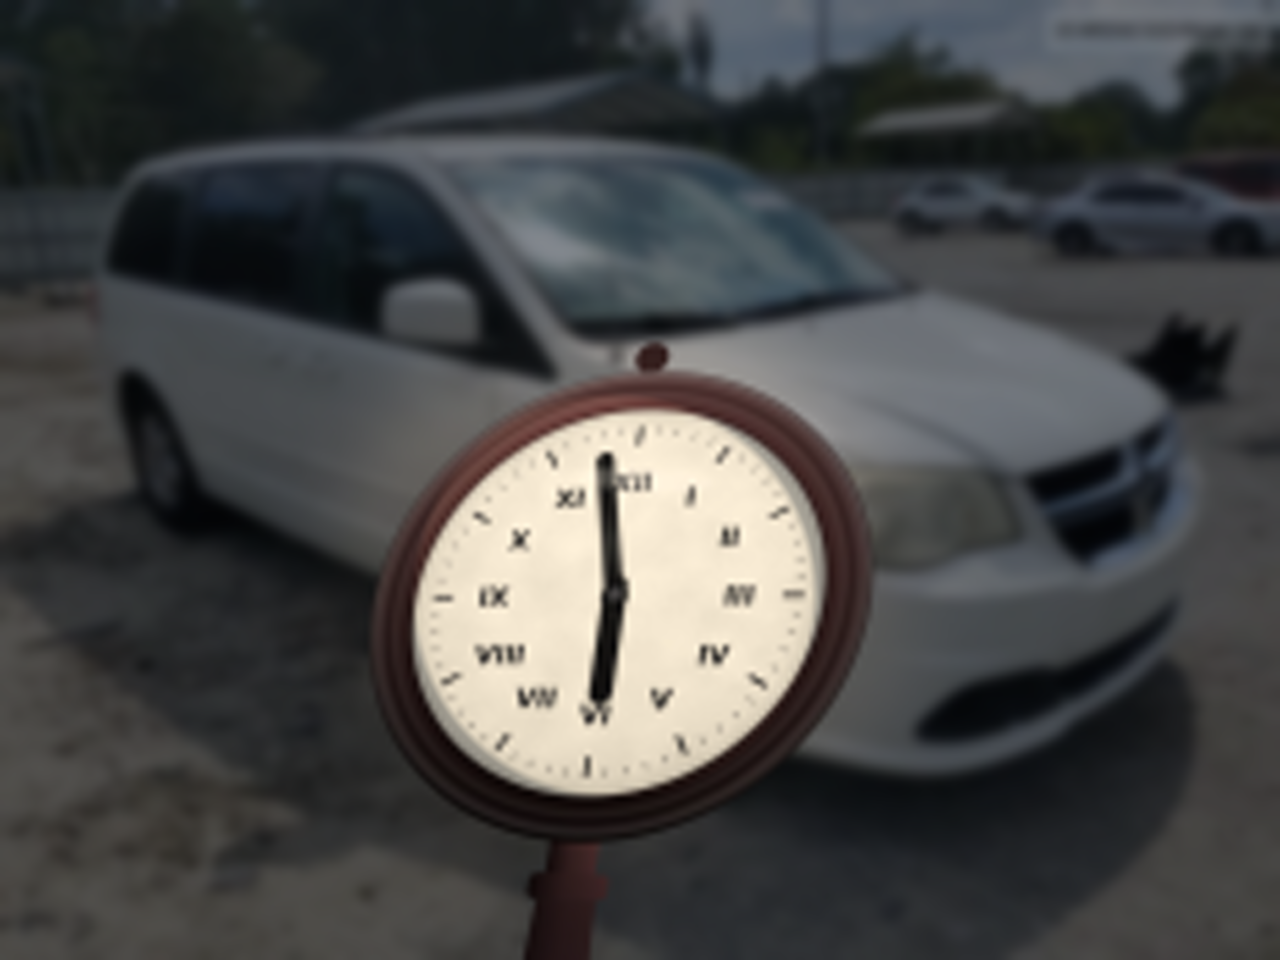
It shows 5h58
